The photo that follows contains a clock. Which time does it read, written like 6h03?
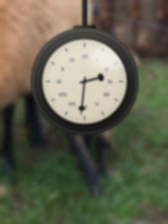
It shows 2h31
